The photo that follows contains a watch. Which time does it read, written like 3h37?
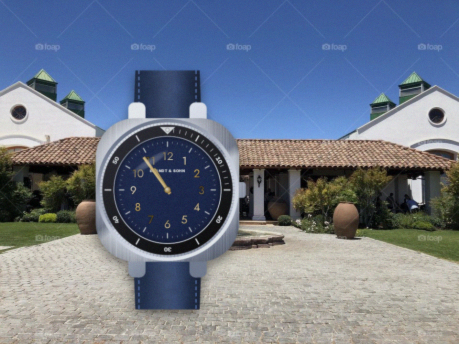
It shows 10h54
